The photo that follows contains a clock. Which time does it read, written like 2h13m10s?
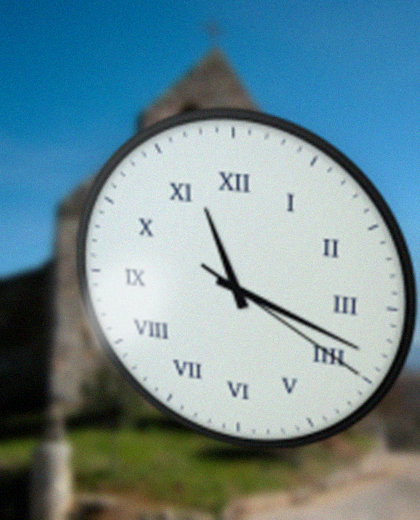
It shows 11h18m20s
